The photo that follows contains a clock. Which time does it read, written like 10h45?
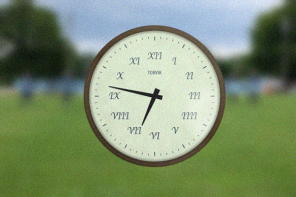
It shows 6h47
